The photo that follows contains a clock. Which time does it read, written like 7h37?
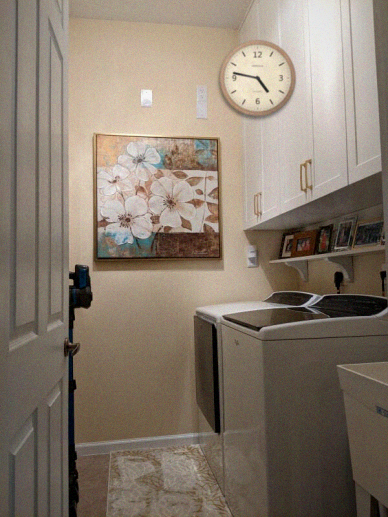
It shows 4h47
